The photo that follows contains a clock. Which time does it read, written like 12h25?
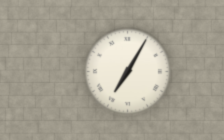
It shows 7h05
